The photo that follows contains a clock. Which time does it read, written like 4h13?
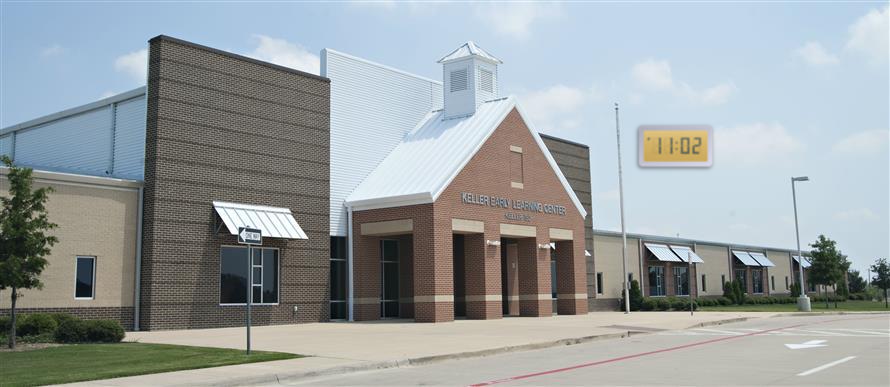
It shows 11h02
